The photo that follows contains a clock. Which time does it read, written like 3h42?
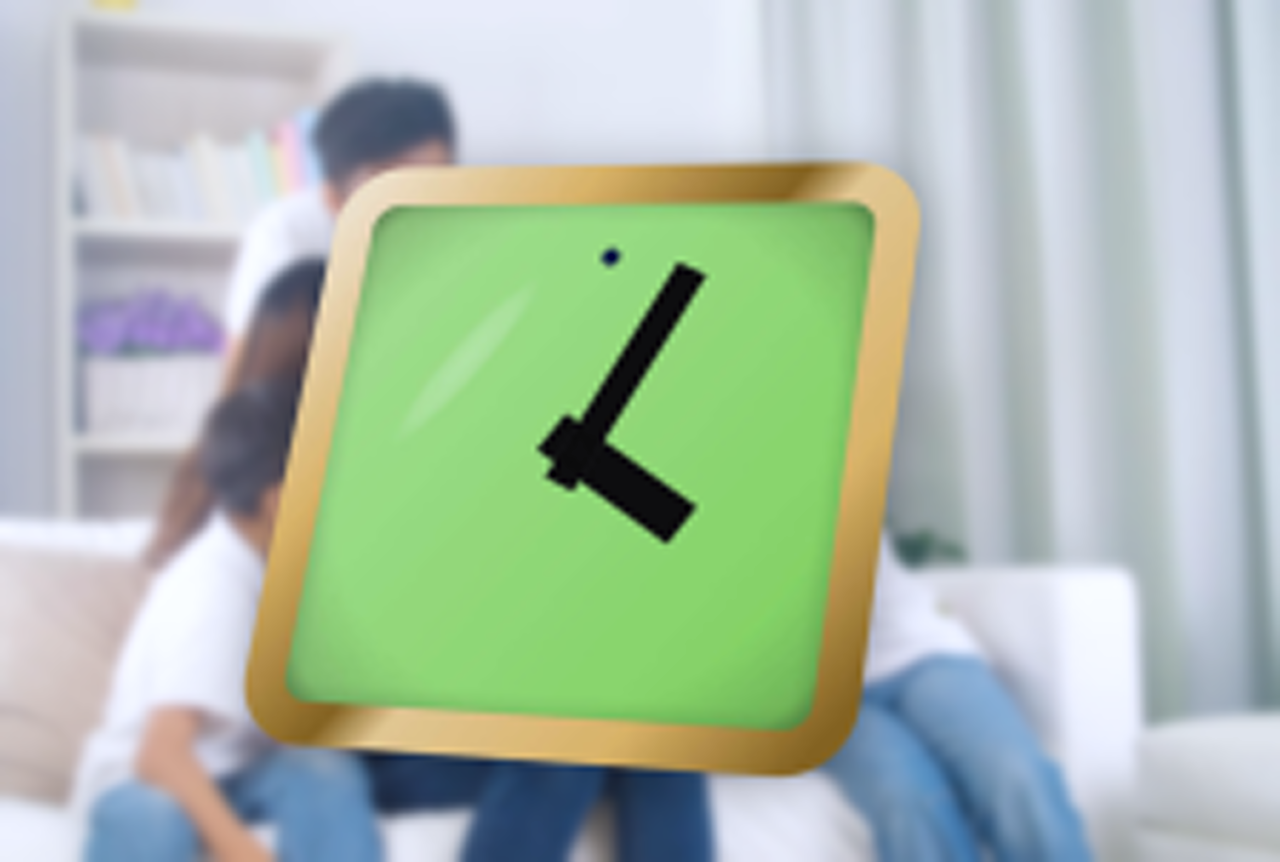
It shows 4h04
